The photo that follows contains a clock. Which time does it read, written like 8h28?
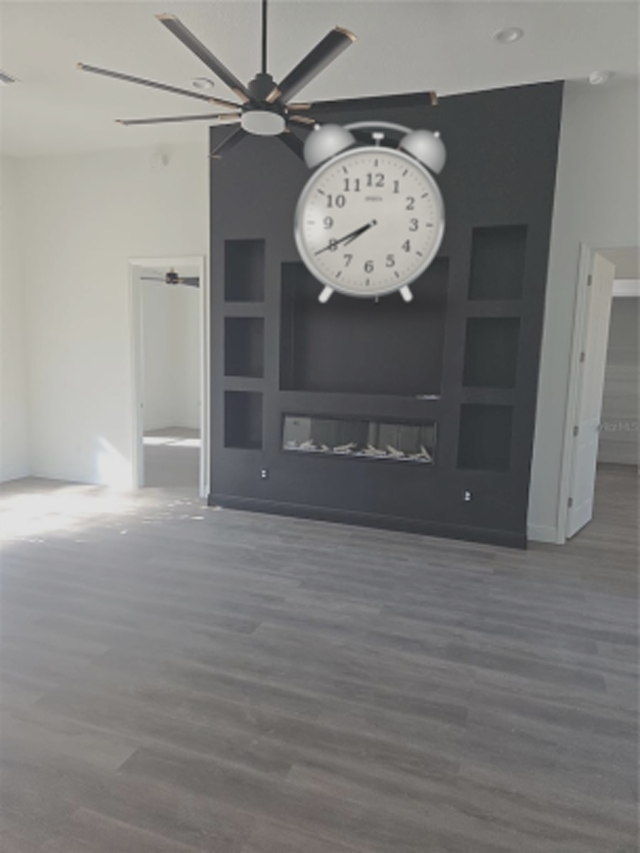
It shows 7h40
